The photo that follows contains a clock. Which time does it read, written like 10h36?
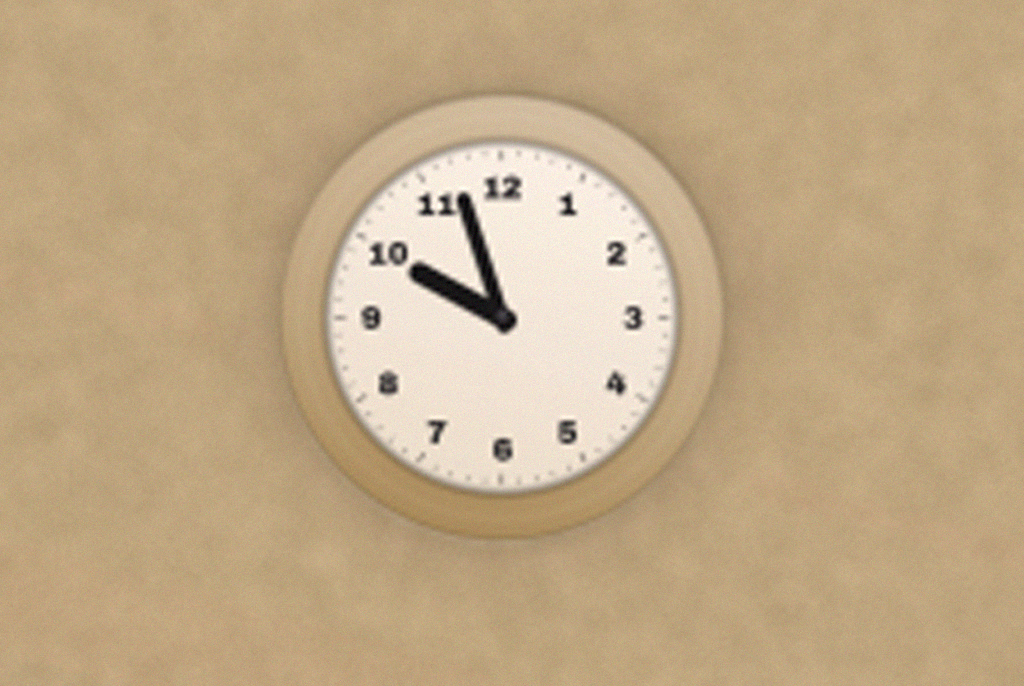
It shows 9h57
